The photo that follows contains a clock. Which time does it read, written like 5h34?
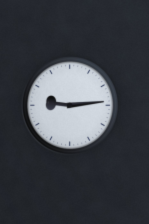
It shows 9h14
